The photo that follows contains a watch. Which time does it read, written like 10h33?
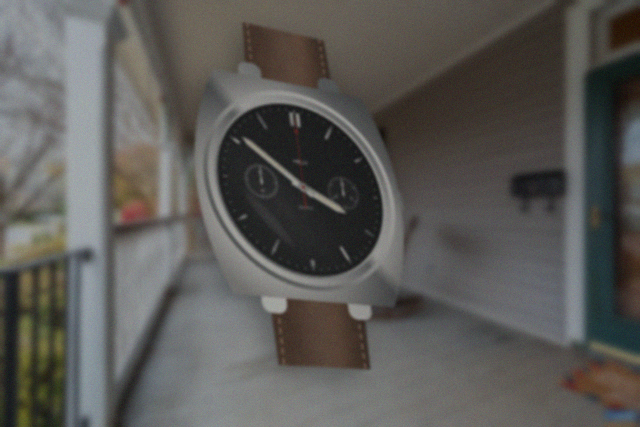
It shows 3h51
